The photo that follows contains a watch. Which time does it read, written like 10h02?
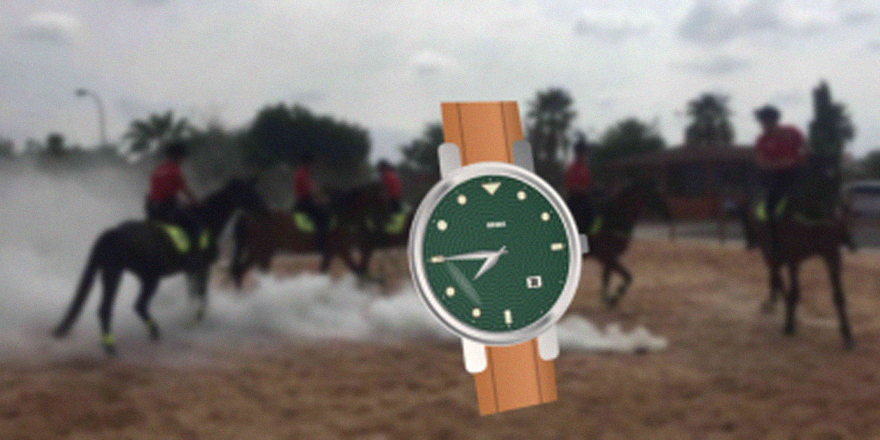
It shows 7h45
